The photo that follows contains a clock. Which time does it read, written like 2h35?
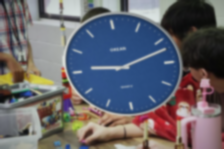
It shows 9h12
